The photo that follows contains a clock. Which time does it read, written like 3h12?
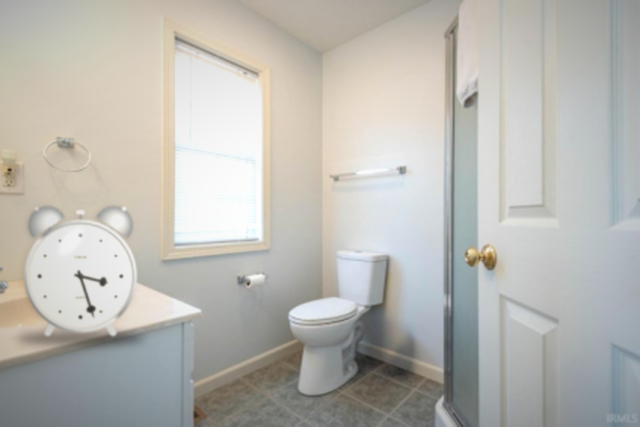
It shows 3h27
